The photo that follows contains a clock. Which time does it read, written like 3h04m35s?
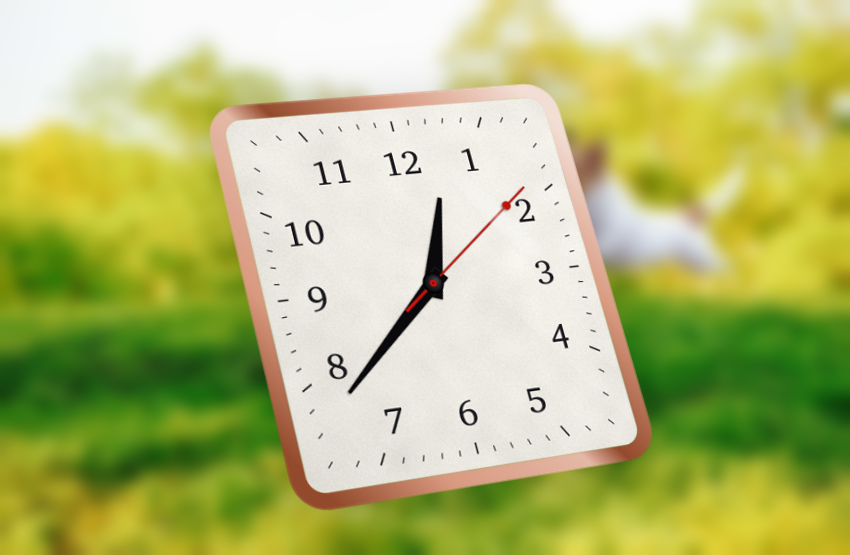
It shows 12h38m09s
